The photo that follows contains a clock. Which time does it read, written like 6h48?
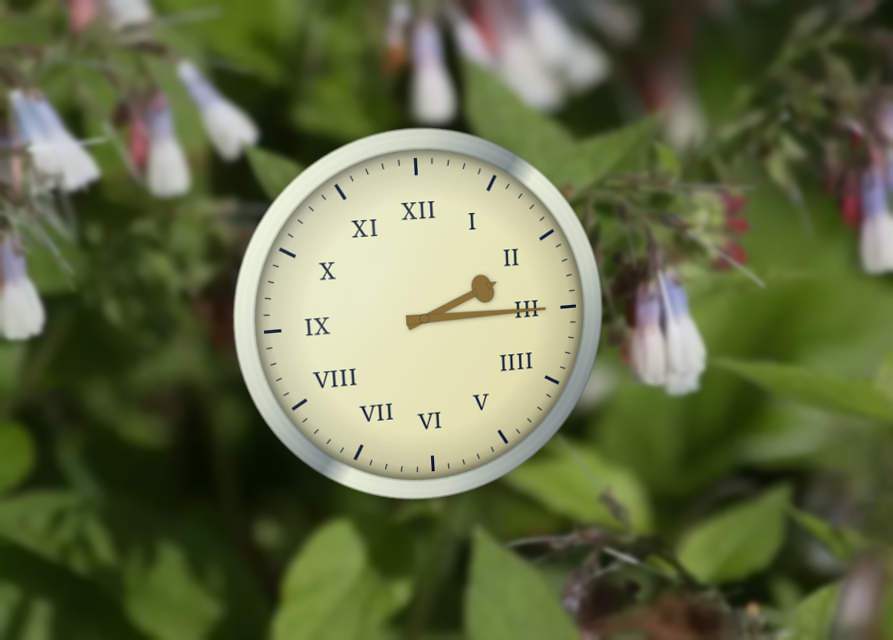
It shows 2h15
